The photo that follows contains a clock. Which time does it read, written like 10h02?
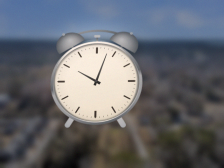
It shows 10h03
